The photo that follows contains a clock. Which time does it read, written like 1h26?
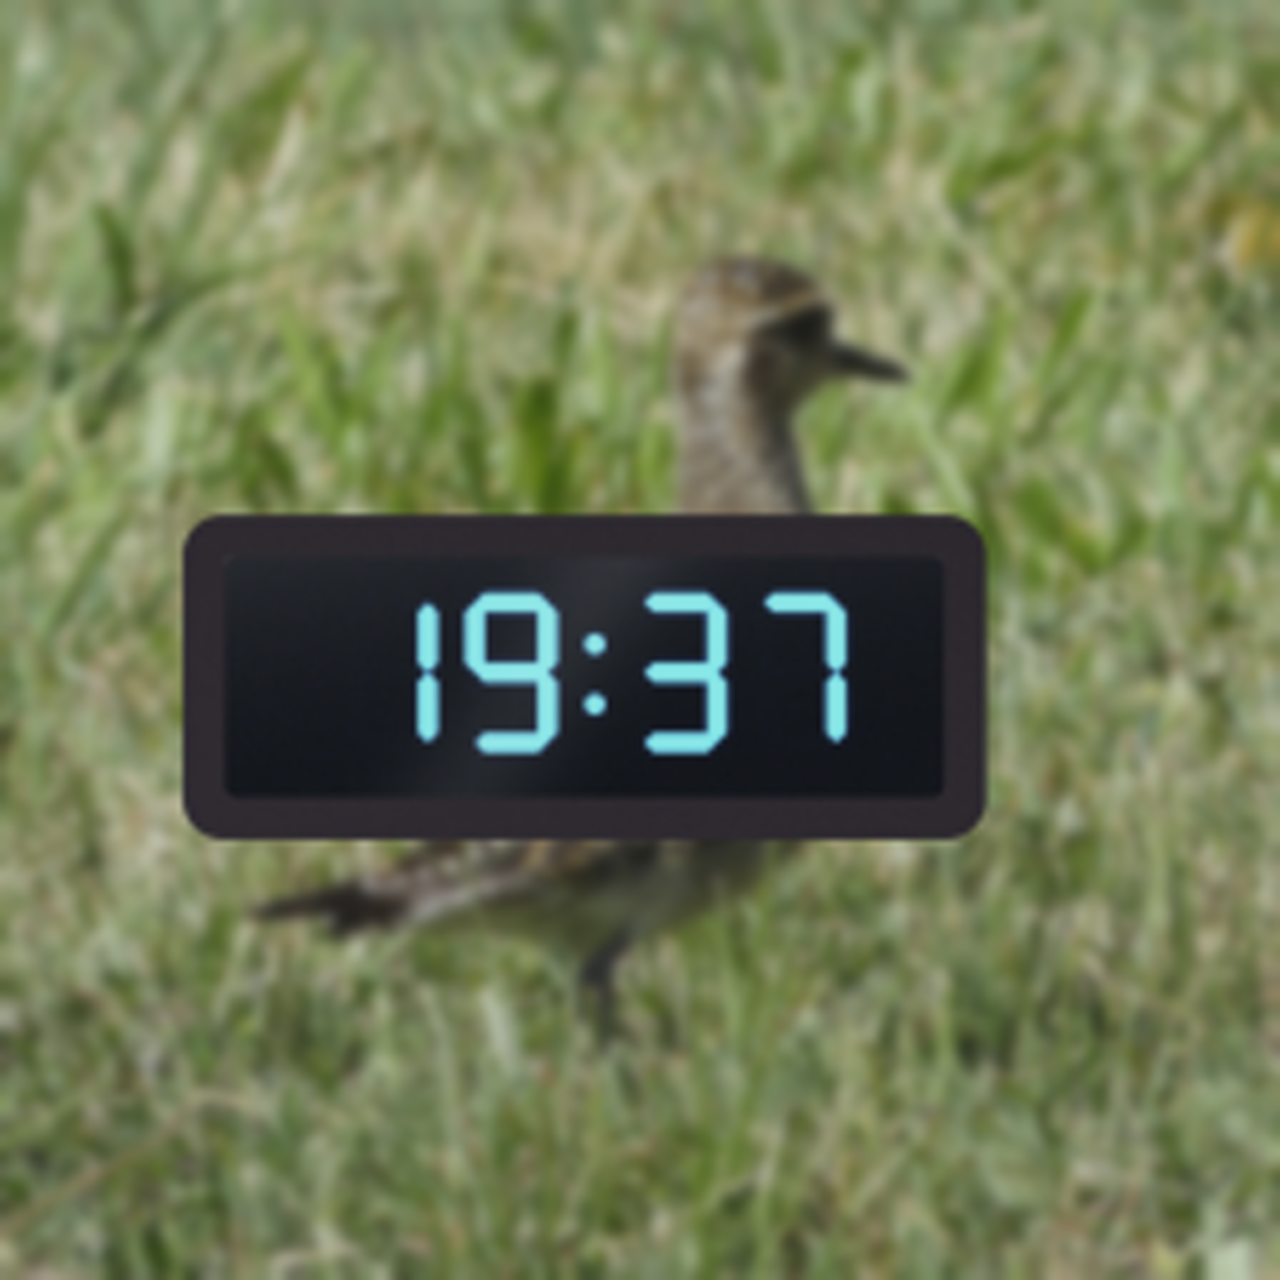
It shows 19h37
